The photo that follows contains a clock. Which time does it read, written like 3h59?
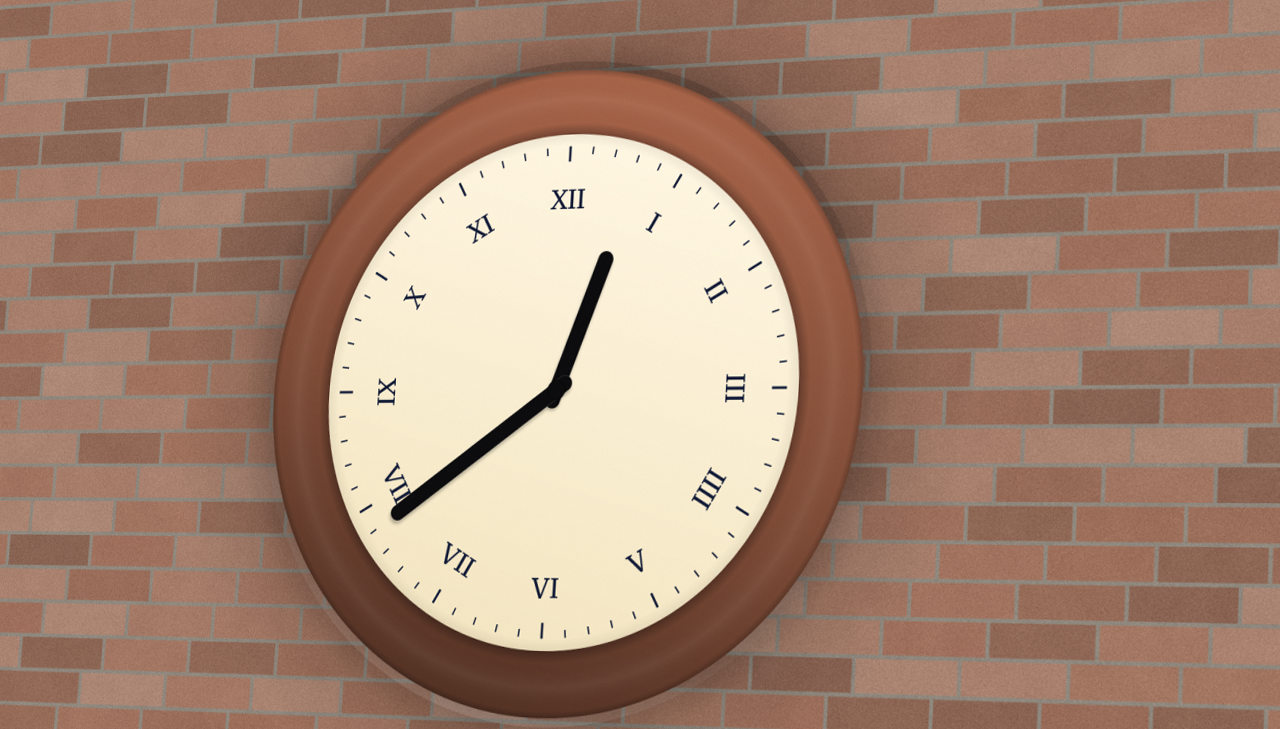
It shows 12h39
